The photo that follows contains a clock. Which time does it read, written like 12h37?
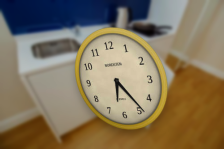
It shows 6h24
